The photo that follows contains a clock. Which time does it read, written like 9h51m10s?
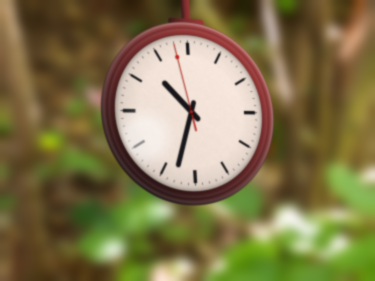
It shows 10h32m58s
